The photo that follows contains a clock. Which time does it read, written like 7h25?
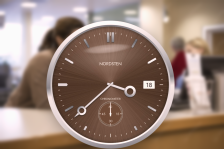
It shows 3h38
